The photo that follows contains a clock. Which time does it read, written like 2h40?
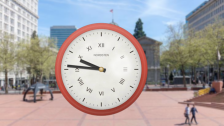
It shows 9h46
